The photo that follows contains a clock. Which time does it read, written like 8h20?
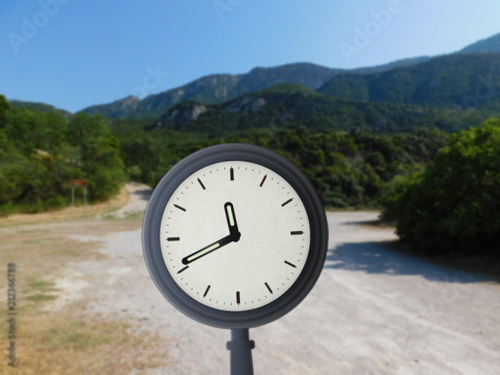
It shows 11h41
